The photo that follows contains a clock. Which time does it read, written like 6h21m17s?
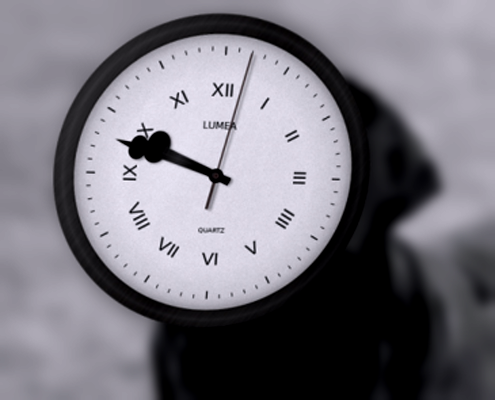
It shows 9h48m02s
